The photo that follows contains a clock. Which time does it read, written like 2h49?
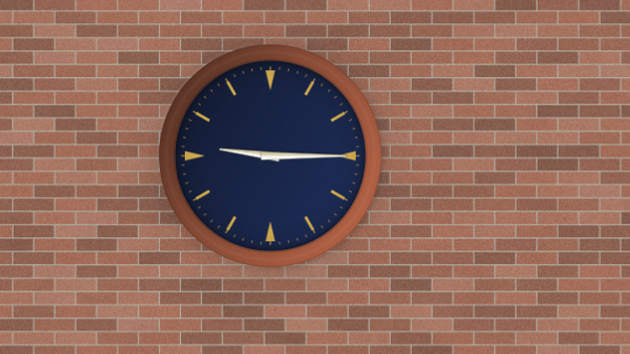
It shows 9h15
